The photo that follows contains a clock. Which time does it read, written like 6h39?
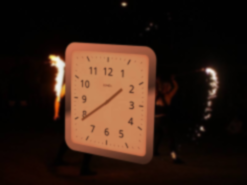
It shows 1h39
